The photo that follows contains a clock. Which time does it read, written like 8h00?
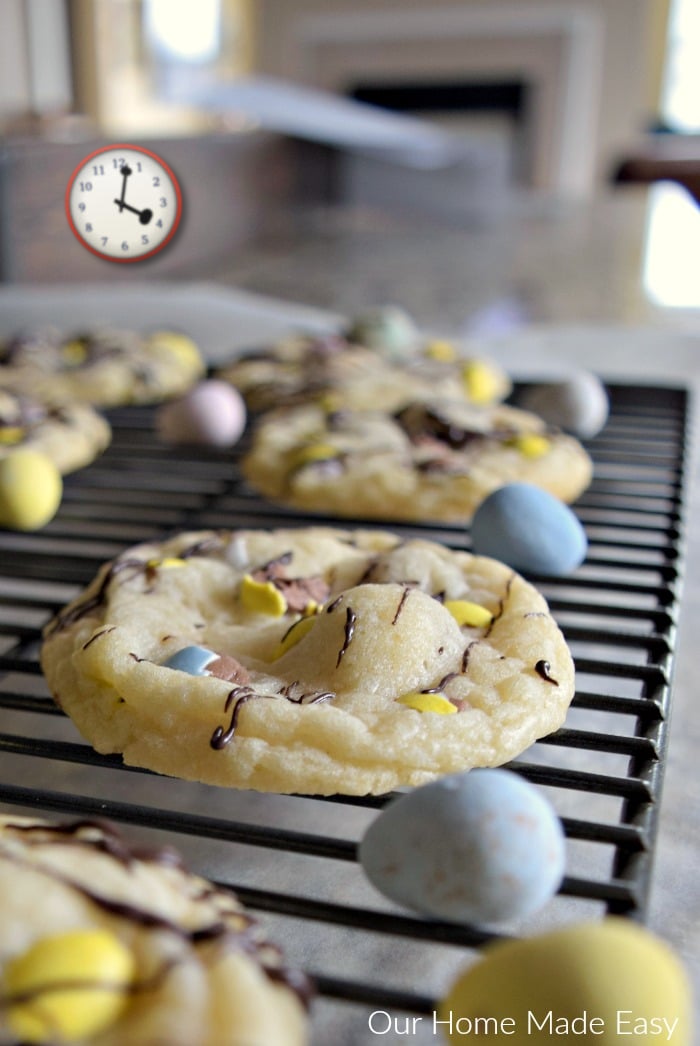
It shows 4h02
